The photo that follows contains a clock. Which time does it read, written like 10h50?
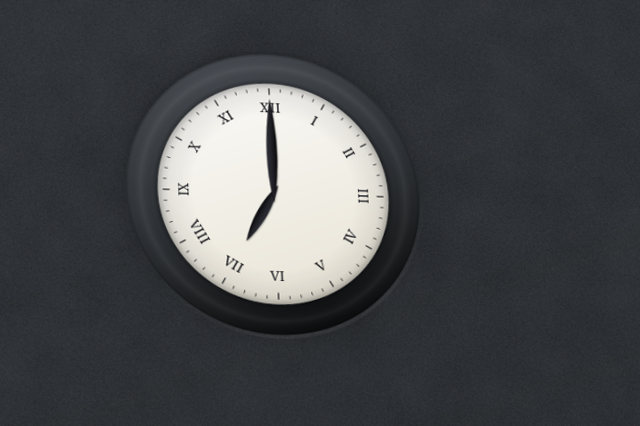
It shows 7h00
